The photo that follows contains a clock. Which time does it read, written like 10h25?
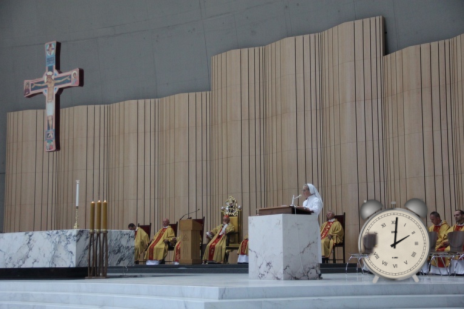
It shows 2h01
